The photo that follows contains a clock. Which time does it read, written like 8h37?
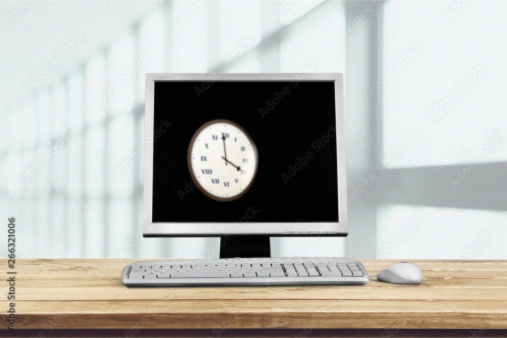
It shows 3h59
